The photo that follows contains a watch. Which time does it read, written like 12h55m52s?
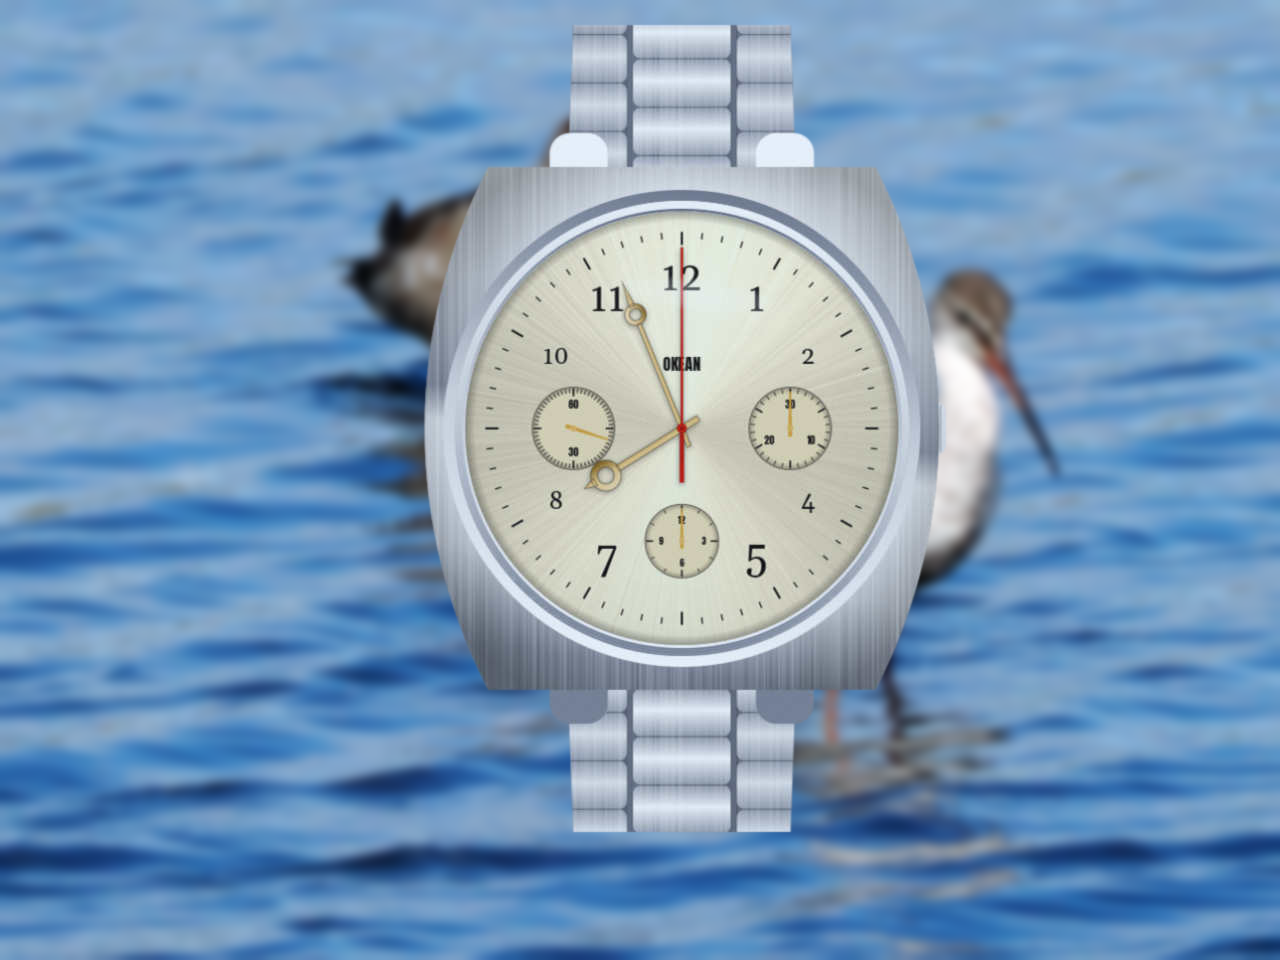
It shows 7h56m18s
